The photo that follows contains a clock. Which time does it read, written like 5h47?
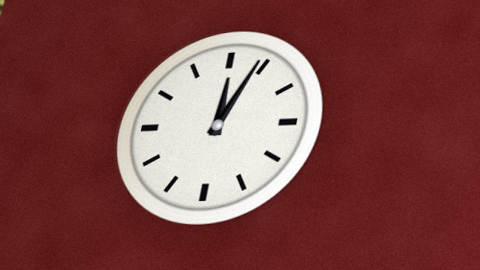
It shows 12h04
